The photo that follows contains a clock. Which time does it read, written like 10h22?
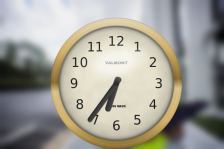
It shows 6h36
